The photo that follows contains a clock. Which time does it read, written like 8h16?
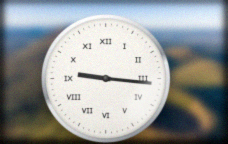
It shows 9h16
